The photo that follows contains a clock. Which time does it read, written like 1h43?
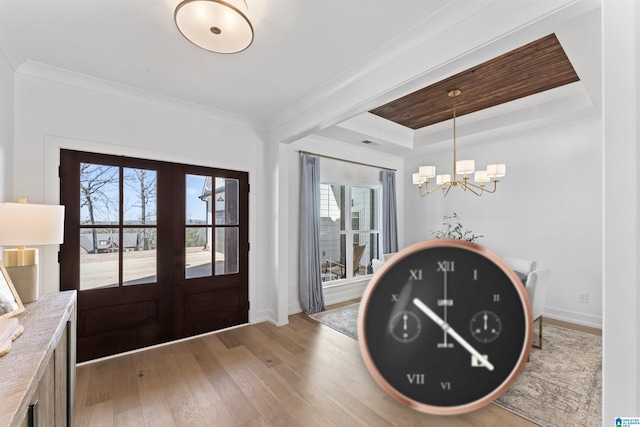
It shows 10h22
